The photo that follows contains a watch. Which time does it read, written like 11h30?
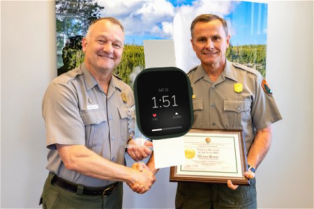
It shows 1h51
